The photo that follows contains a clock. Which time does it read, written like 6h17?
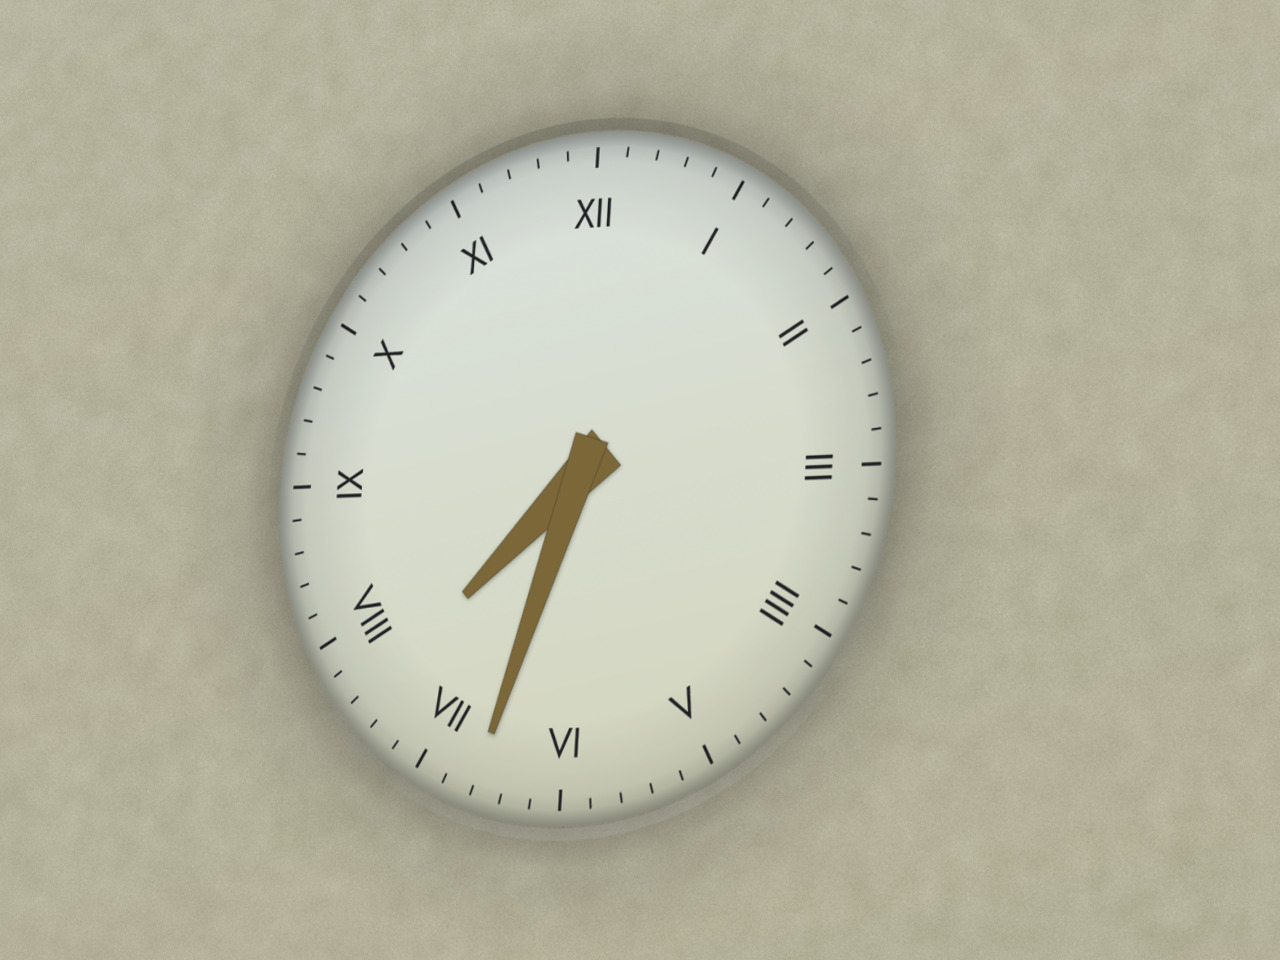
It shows 7h33
